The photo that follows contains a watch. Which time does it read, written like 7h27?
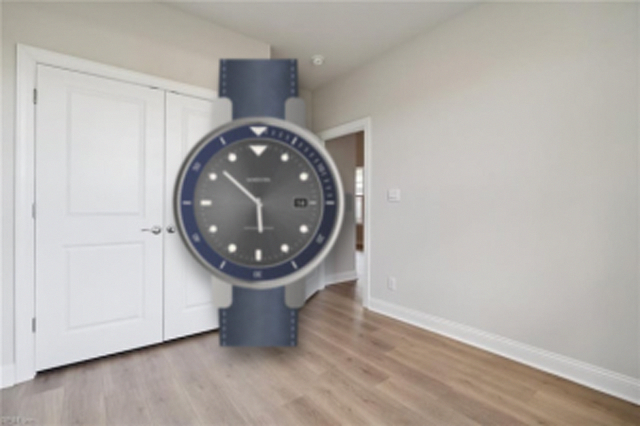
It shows 5h52
